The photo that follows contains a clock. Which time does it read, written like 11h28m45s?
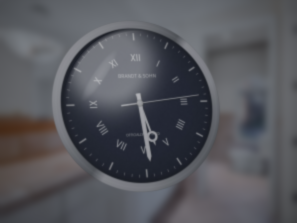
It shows 5h29m14s
